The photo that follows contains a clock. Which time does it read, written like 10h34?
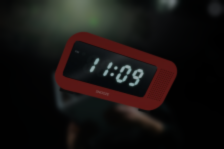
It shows 11h09
